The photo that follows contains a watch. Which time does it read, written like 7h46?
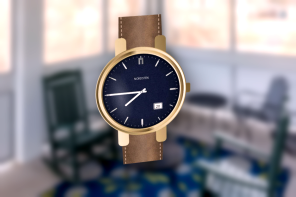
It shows 7h45
